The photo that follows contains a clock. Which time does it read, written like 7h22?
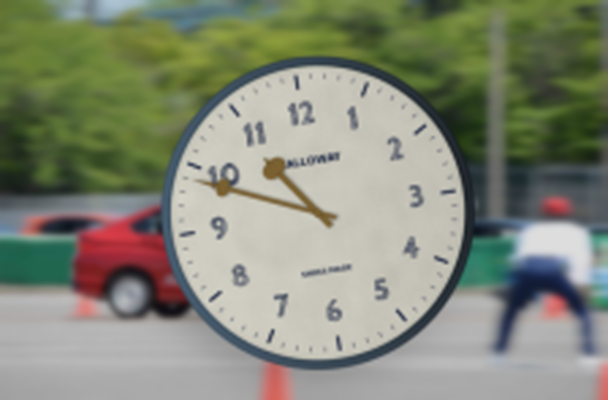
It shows 10h49
